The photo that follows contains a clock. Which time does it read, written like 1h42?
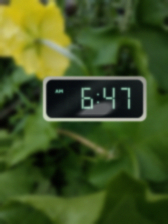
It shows 6h47
